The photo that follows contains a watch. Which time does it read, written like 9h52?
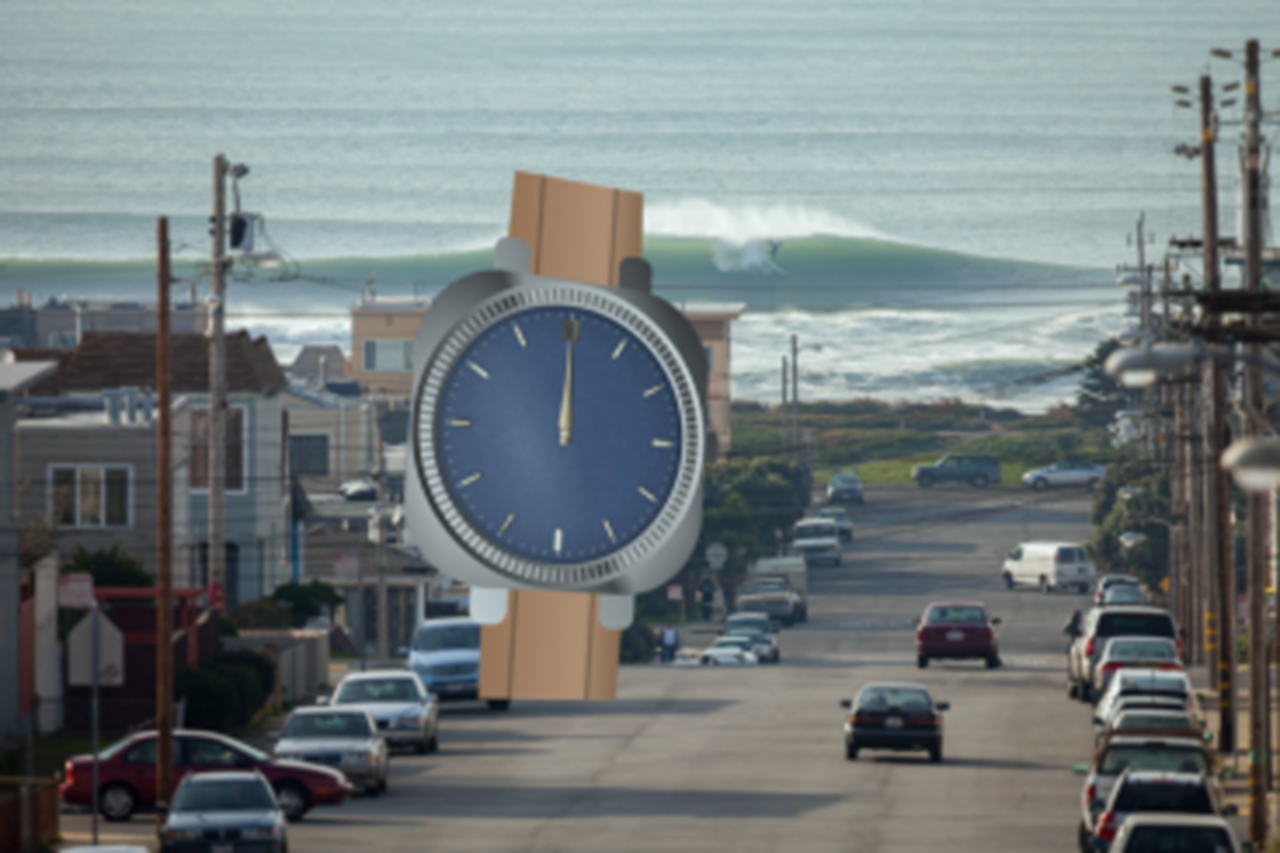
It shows 12h00
